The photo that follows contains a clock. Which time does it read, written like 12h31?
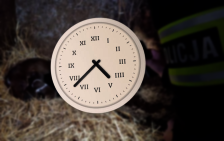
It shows 4h38
